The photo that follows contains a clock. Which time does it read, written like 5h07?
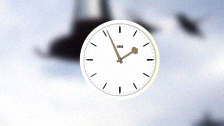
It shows 1h56
